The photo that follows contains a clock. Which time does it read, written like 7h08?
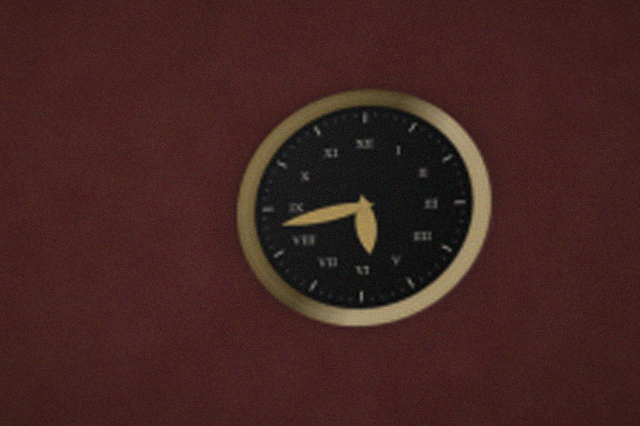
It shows 5h43
